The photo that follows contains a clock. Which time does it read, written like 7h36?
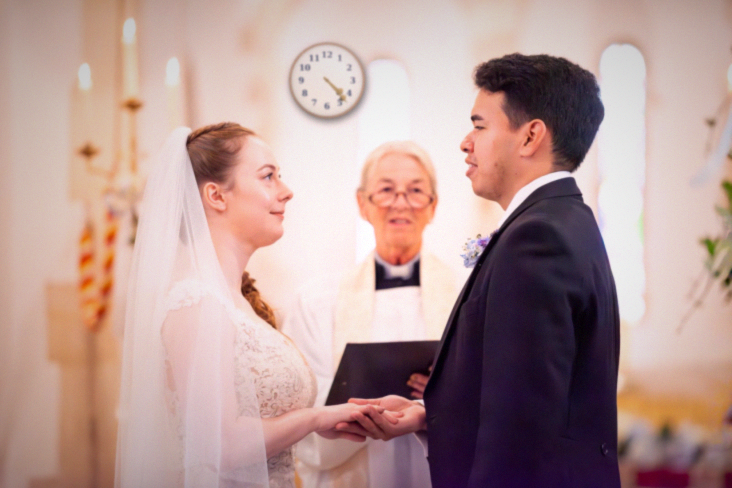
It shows 4h23
